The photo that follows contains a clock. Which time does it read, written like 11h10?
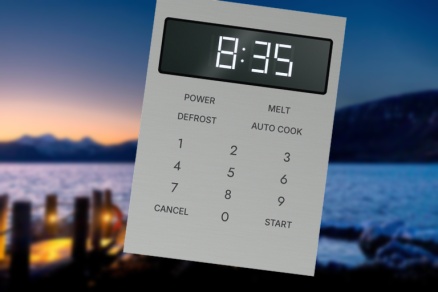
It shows 8h35
